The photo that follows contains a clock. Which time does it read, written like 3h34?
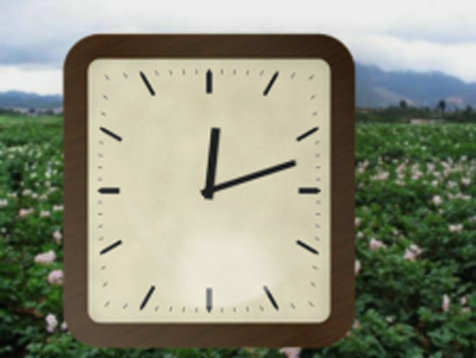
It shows 12h12
